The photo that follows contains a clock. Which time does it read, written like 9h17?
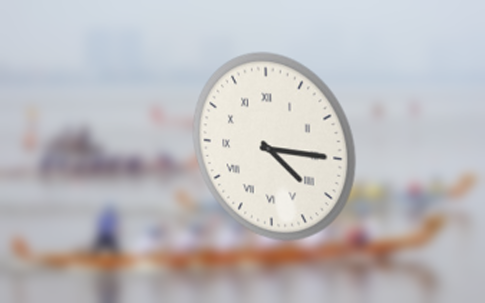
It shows 4h15
